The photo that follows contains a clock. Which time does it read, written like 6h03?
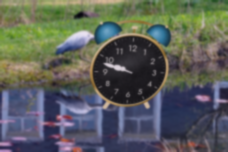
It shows 9h48
